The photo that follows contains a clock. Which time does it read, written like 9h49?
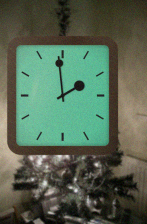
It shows 1h59
